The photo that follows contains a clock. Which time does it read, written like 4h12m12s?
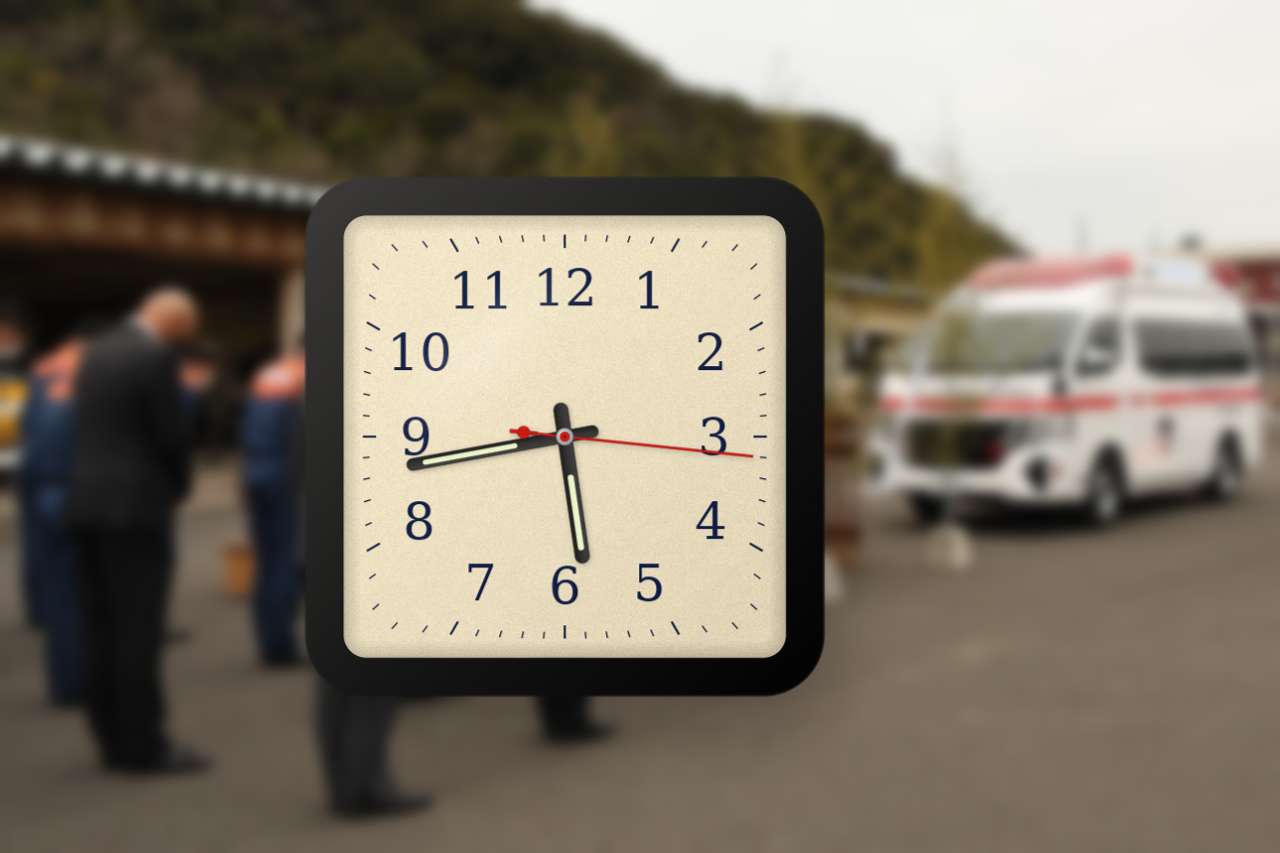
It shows 5h43m16s
